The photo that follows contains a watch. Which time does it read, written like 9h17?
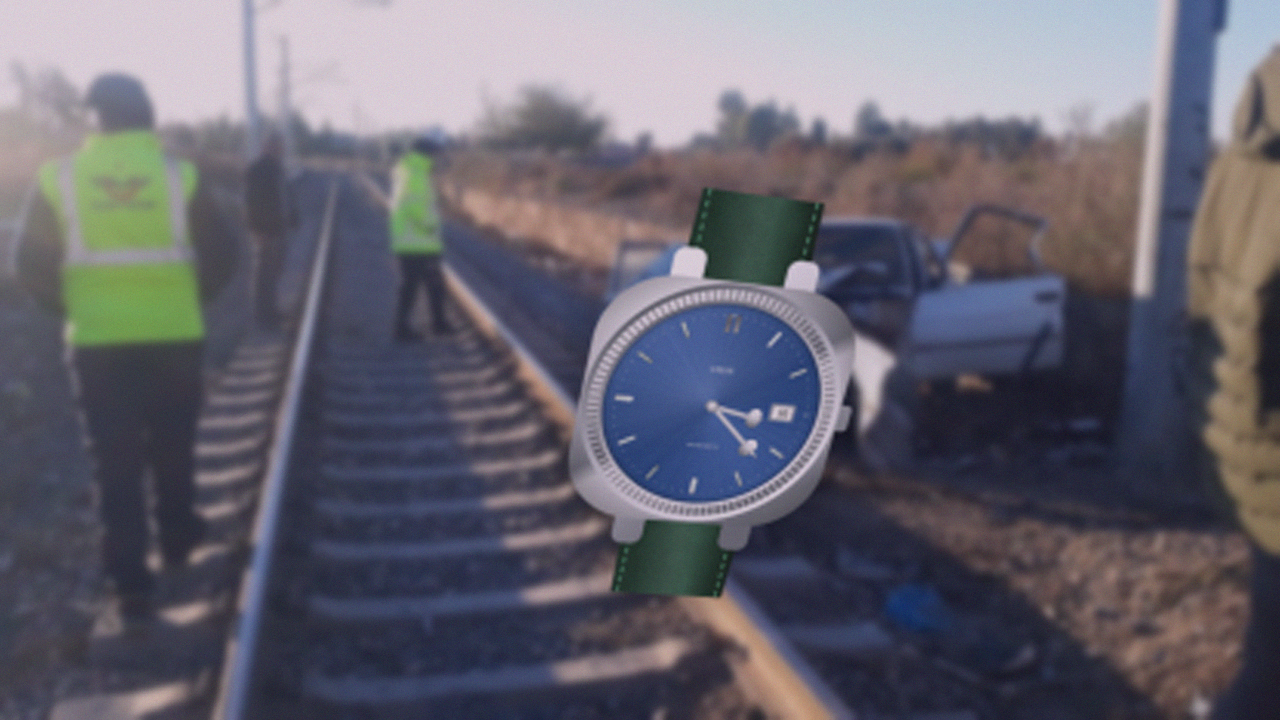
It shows 3h22
